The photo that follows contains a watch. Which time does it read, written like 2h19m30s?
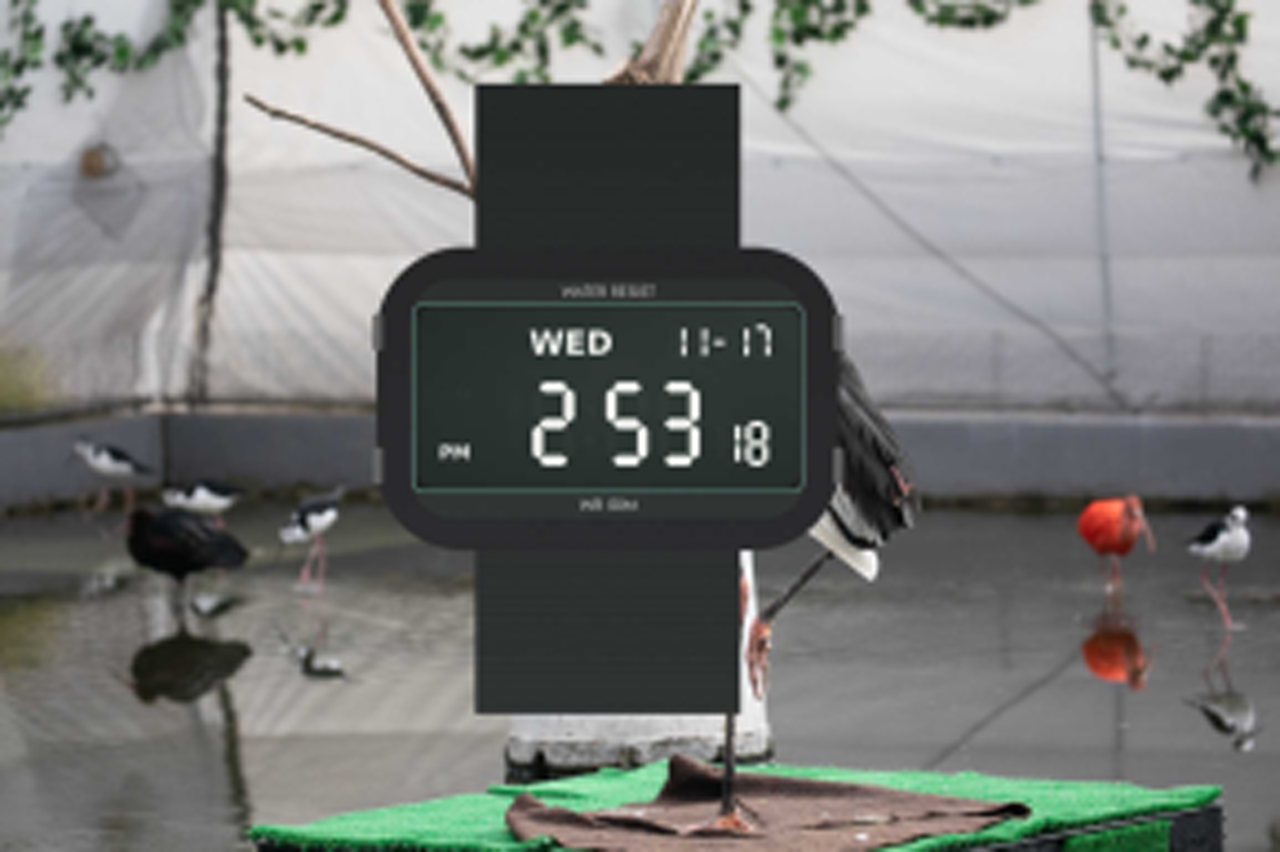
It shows 2h53m18s
